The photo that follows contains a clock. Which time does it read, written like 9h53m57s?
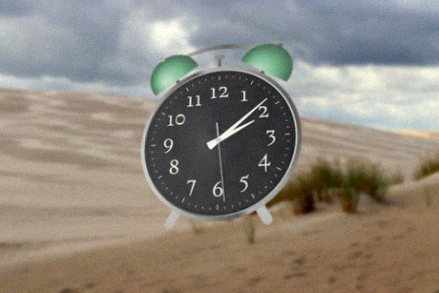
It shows 2h08m29s
